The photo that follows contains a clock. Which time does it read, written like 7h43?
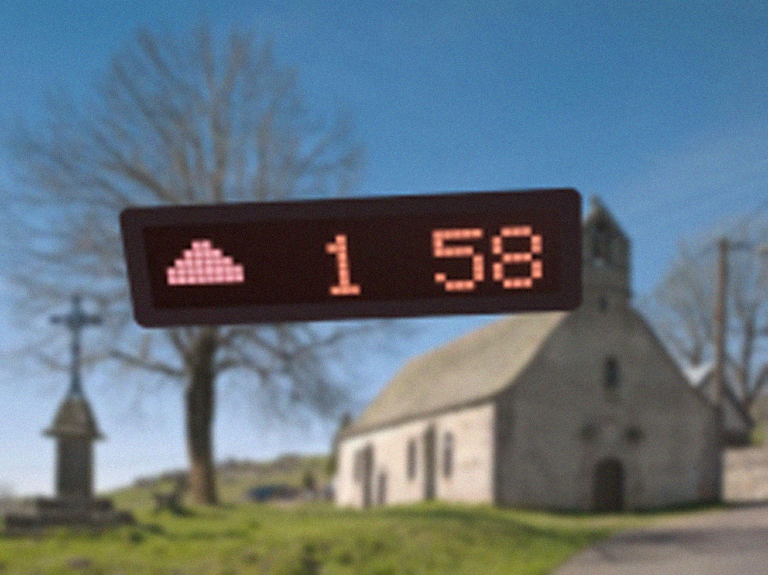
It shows 1h58
